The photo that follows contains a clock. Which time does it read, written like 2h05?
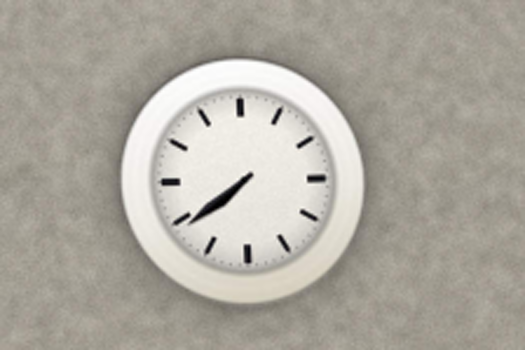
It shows 7h39
